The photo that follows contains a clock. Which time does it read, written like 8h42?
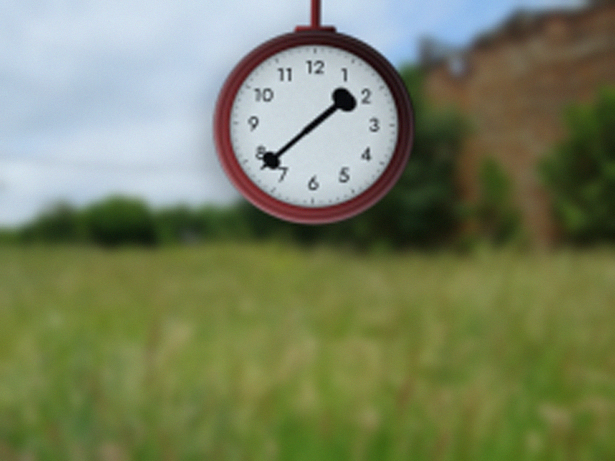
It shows 1h38
